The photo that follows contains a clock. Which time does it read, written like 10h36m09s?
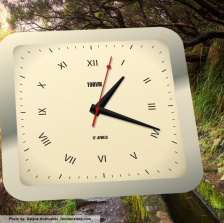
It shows 1h19m03s
